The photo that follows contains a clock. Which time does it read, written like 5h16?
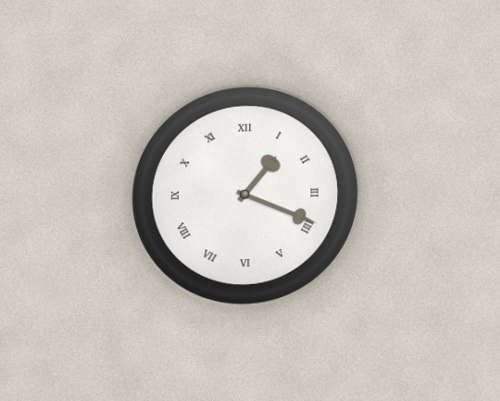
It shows 1h19
